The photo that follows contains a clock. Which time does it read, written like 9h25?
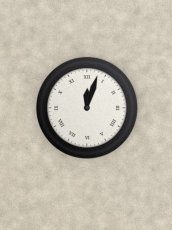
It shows 12h03
